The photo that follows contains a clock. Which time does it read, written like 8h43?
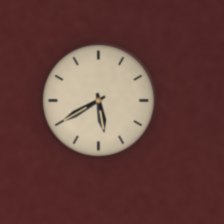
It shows 5h40
